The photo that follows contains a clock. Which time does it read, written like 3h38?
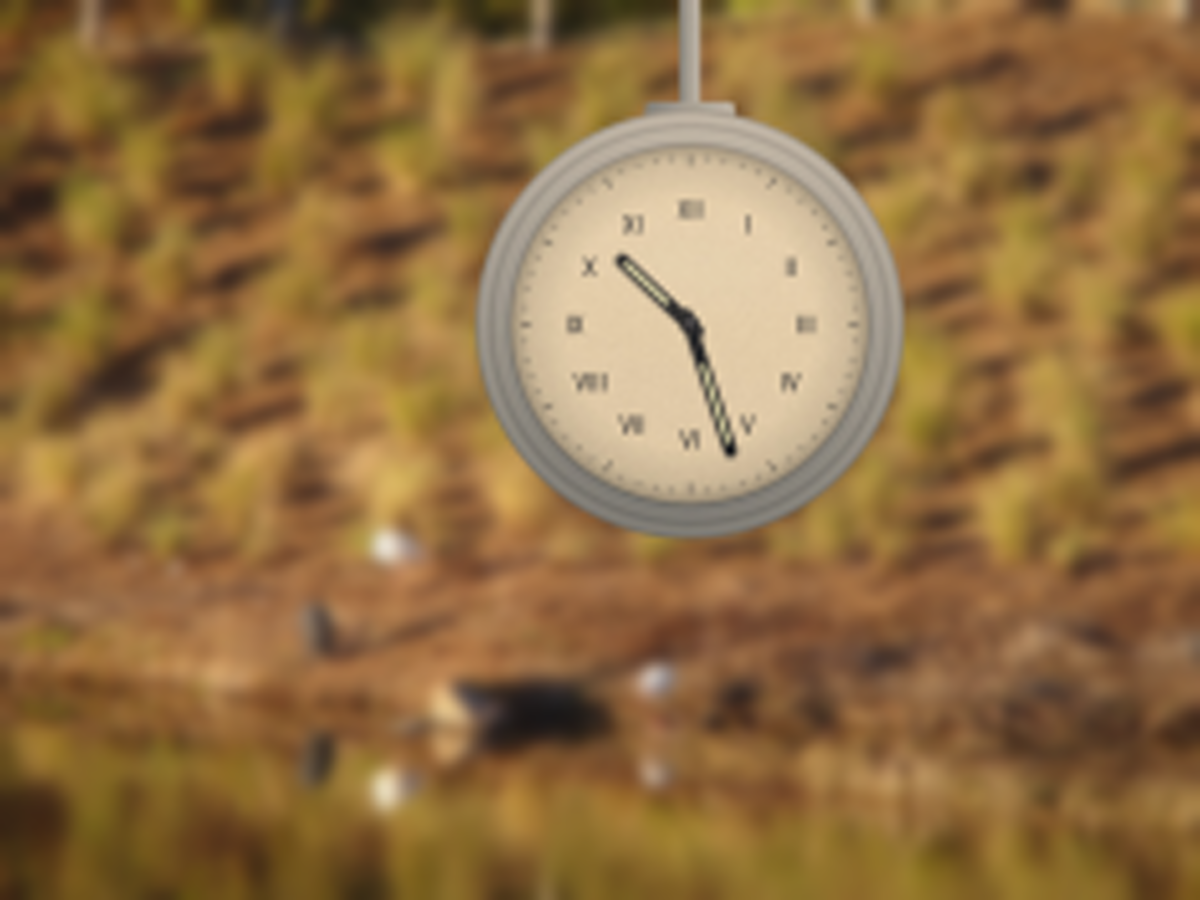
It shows 10h27
